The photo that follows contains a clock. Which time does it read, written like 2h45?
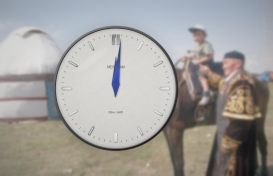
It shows 12h01
